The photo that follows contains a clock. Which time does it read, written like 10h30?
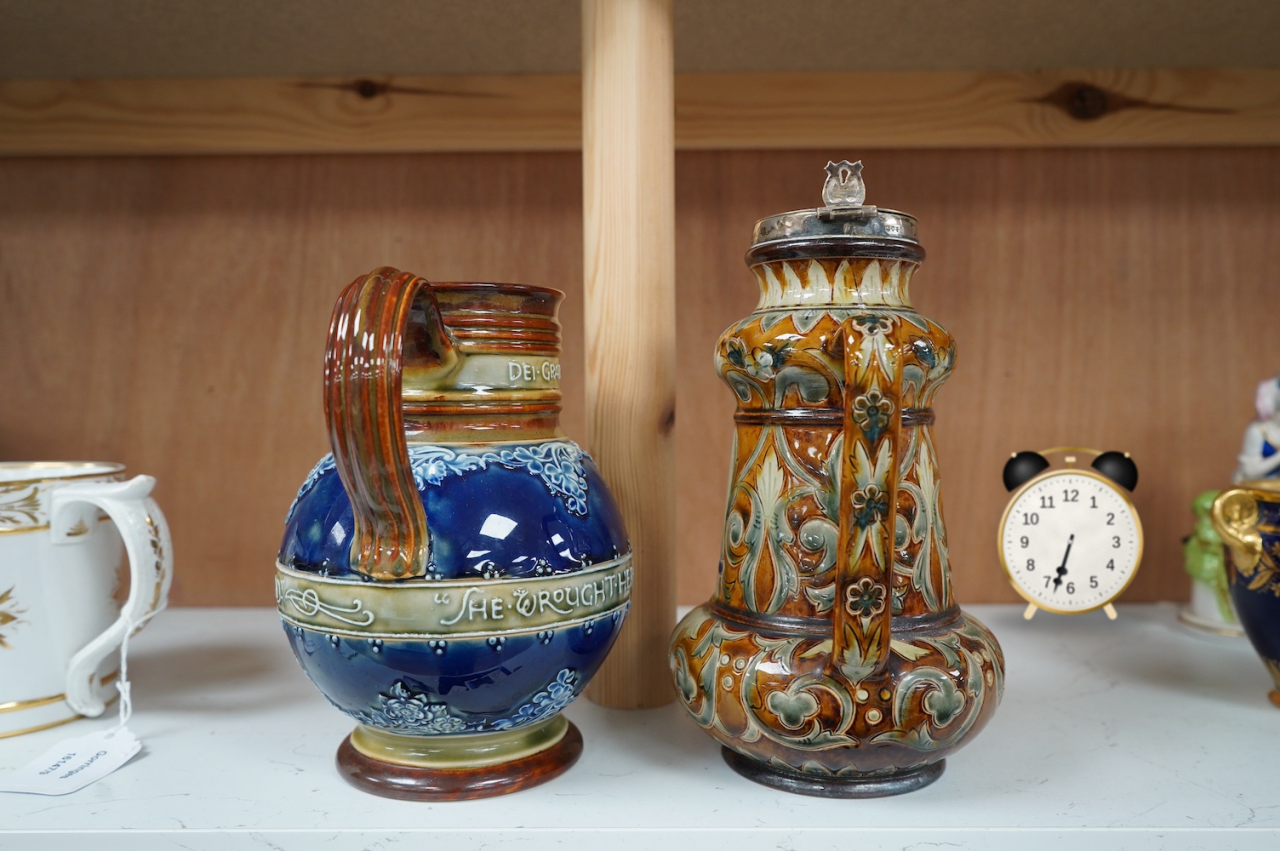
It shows 6h33
